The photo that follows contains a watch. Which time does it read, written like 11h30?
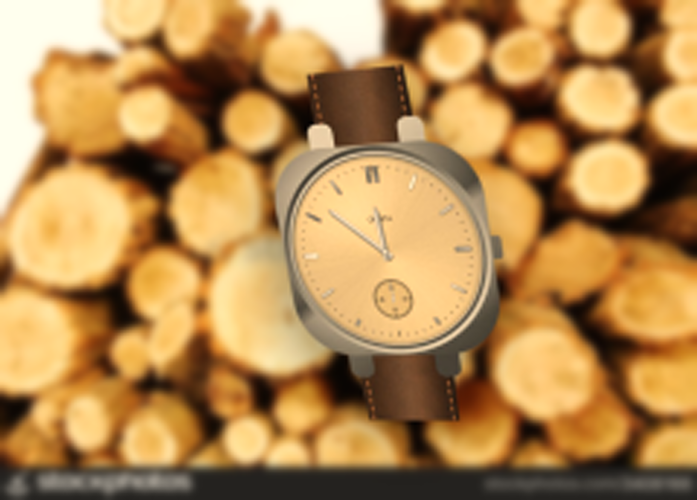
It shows 11h52
